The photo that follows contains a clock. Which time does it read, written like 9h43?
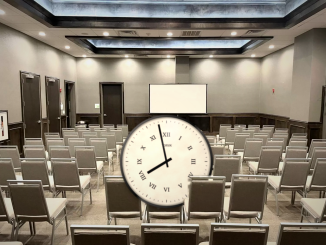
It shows 7h58
